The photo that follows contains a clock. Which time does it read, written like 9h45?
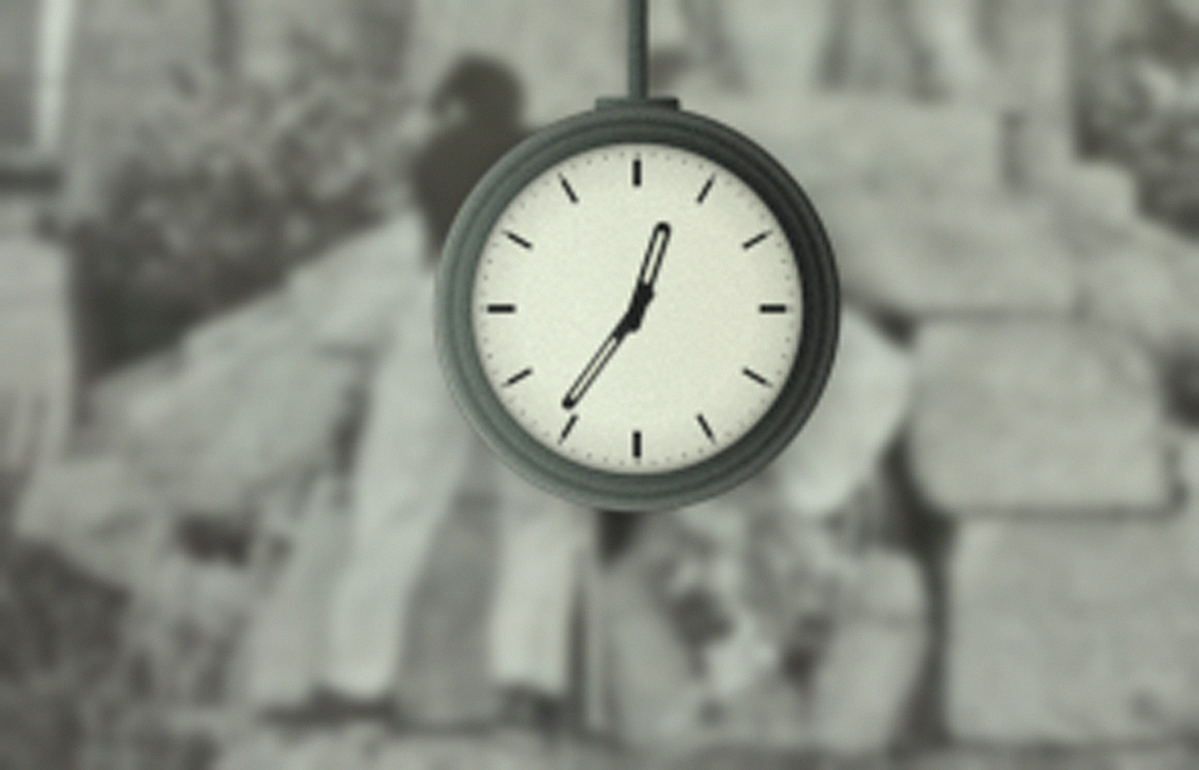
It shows 12h36
